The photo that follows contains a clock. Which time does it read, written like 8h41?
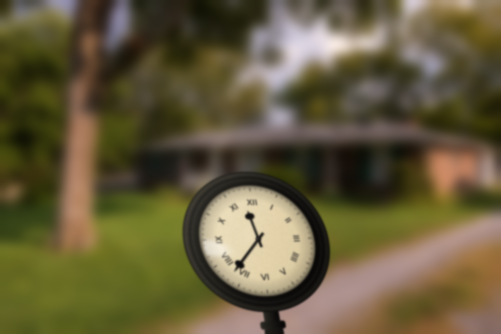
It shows 11h37
